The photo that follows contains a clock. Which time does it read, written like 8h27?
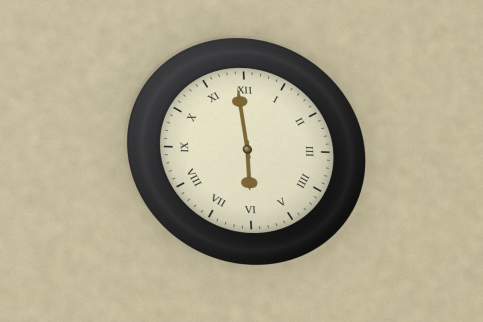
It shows 5h59
